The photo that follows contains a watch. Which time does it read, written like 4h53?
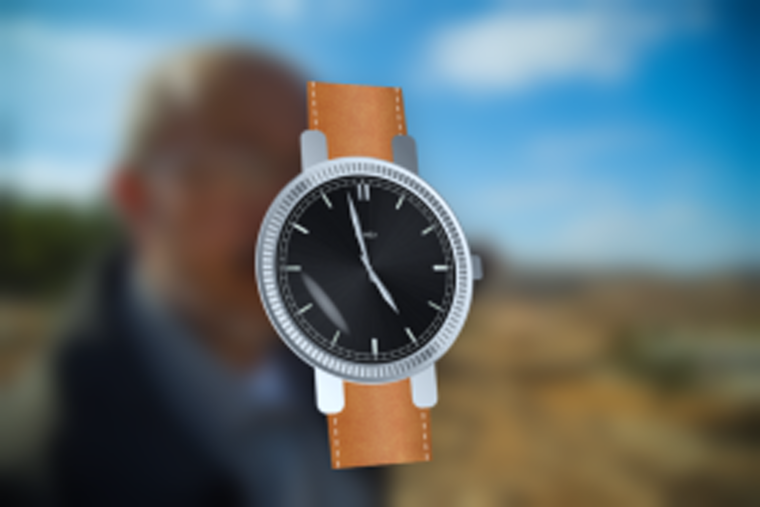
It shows 4h58
